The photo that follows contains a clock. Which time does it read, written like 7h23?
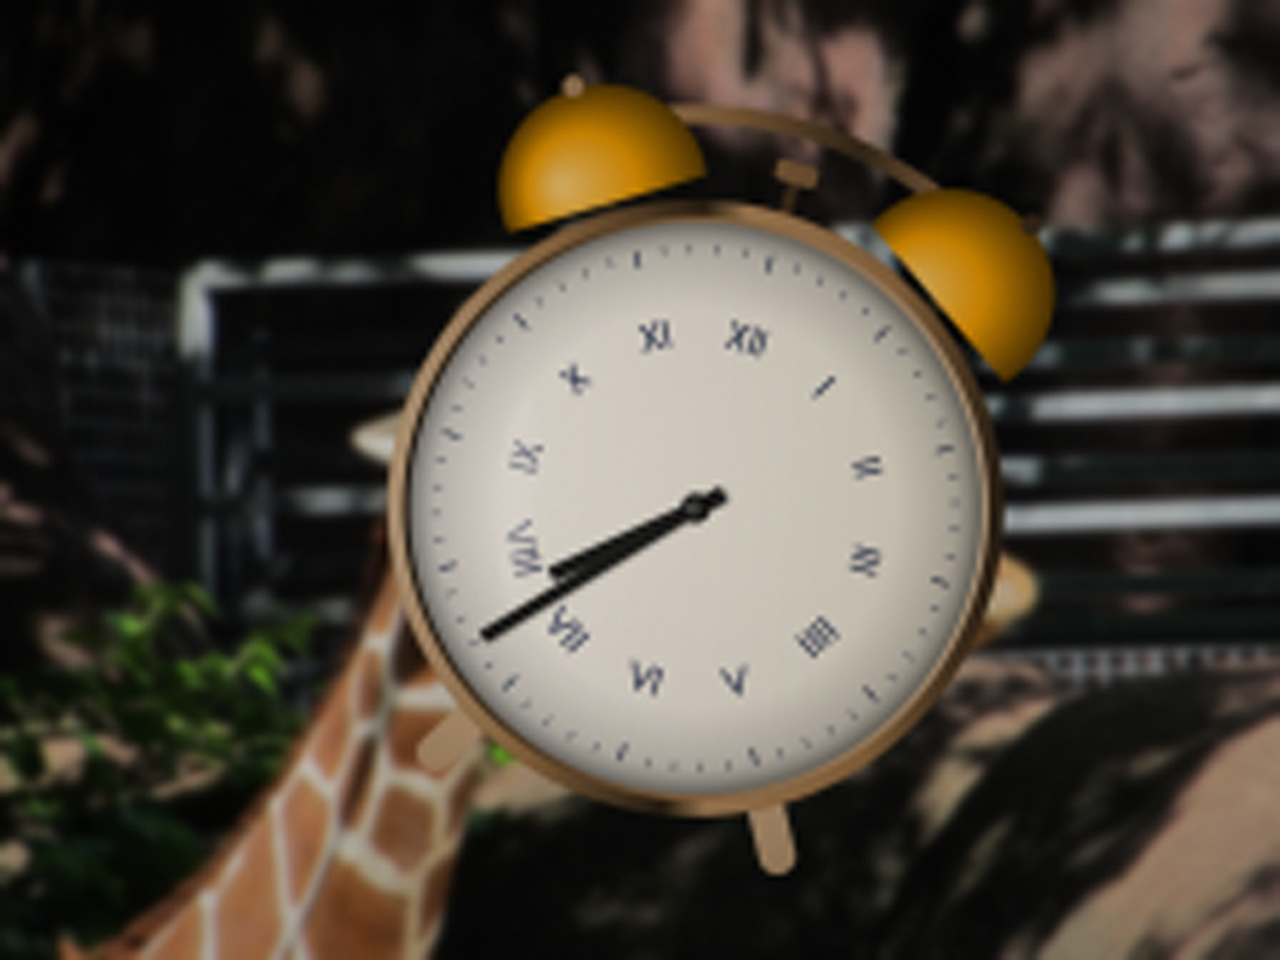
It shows 7h37
